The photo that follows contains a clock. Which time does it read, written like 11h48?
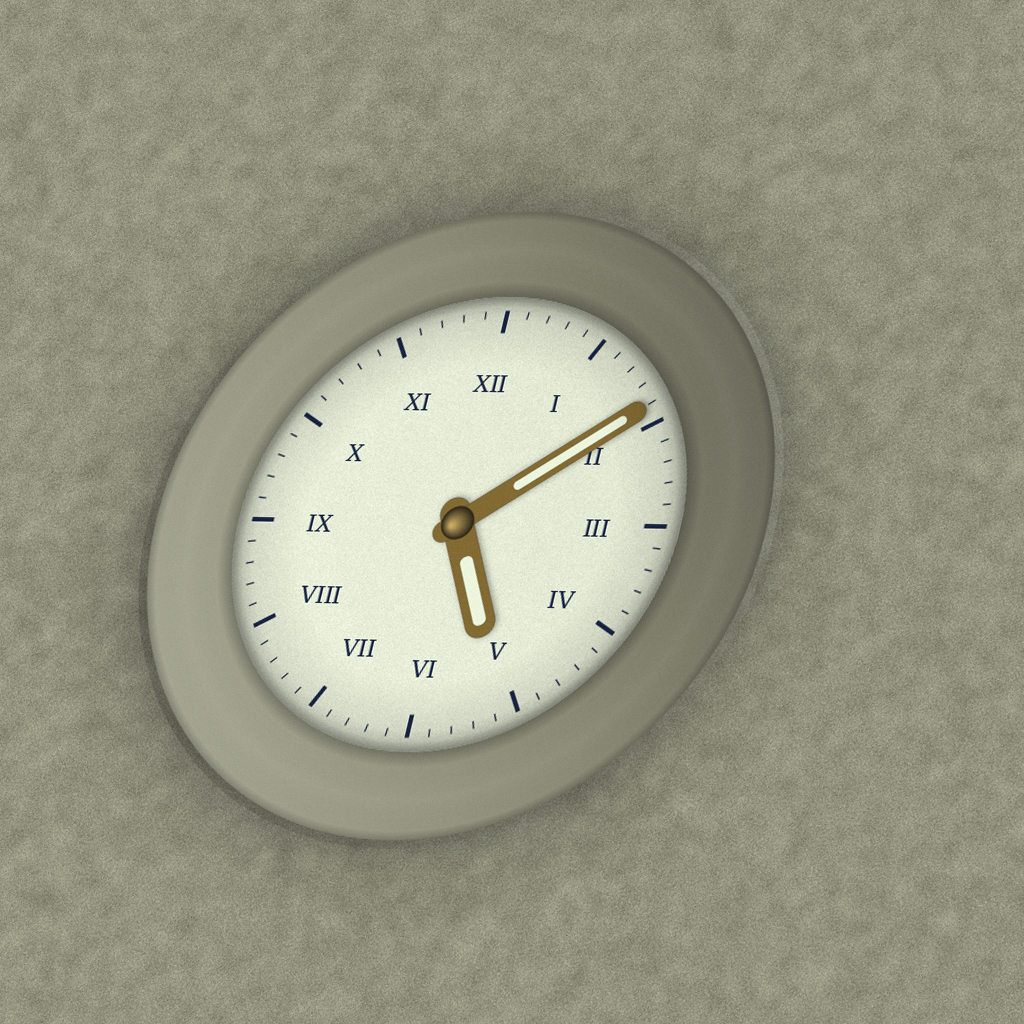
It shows 5h09
